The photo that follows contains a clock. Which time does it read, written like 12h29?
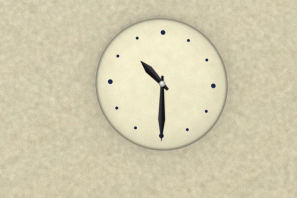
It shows 10h30
